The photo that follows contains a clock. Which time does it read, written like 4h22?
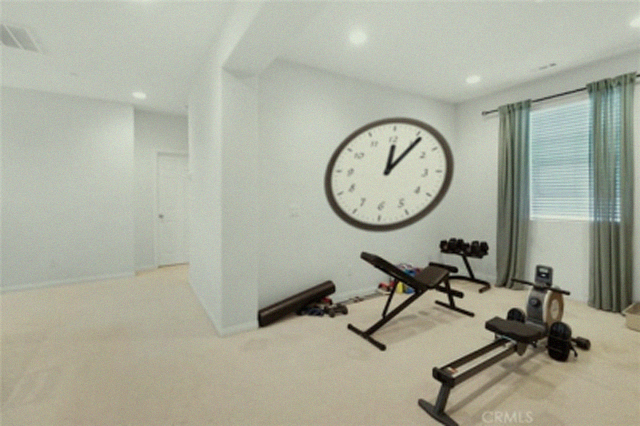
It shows 12h06
